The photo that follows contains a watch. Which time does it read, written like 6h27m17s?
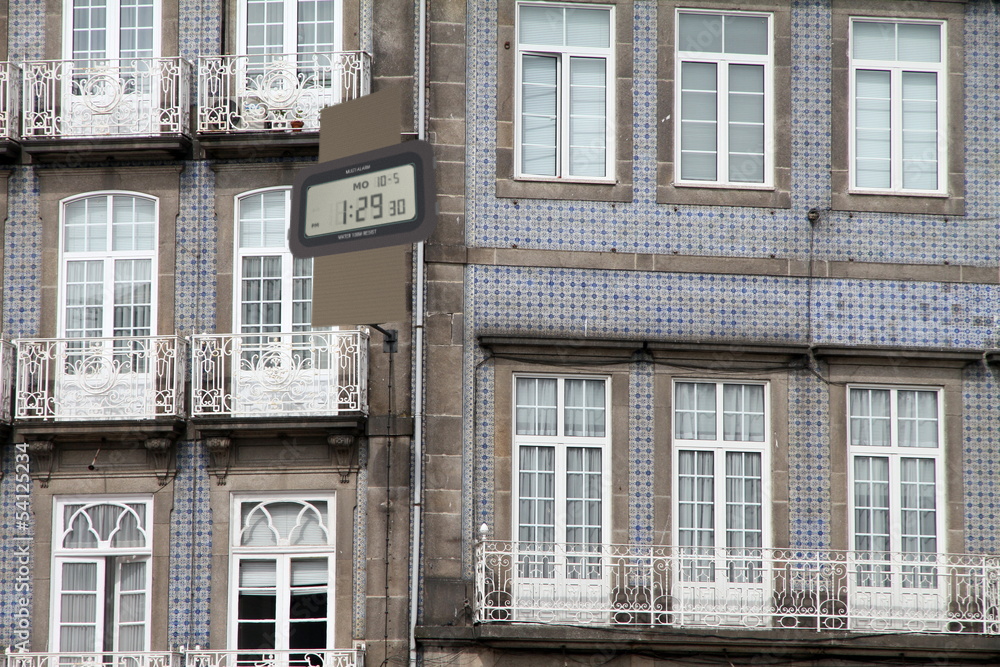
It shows 1h29m30s
